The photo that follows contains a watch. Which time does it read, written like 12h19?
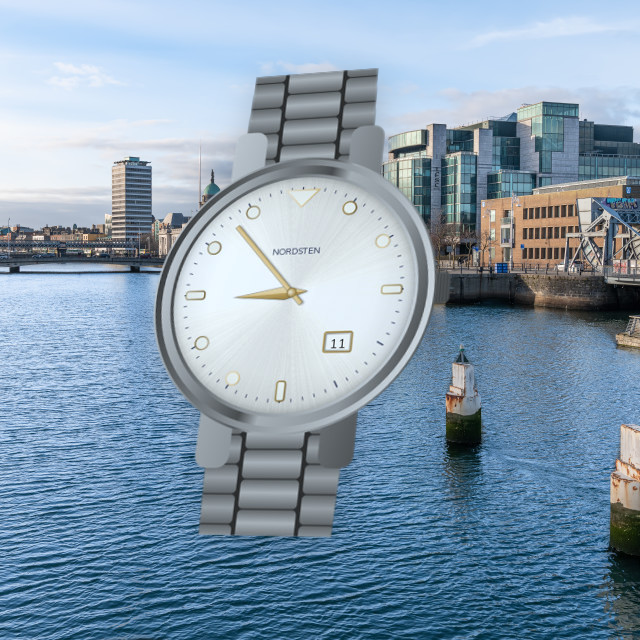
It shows 8h53
